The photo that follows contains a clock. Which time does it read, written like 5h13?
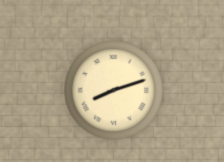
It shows 8h12
